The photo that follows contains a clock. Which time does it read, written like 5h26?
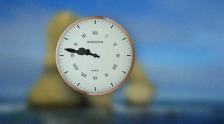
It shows 9h47
